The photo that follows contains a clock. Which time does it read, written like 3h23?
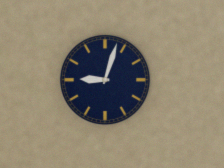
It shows 9h03
